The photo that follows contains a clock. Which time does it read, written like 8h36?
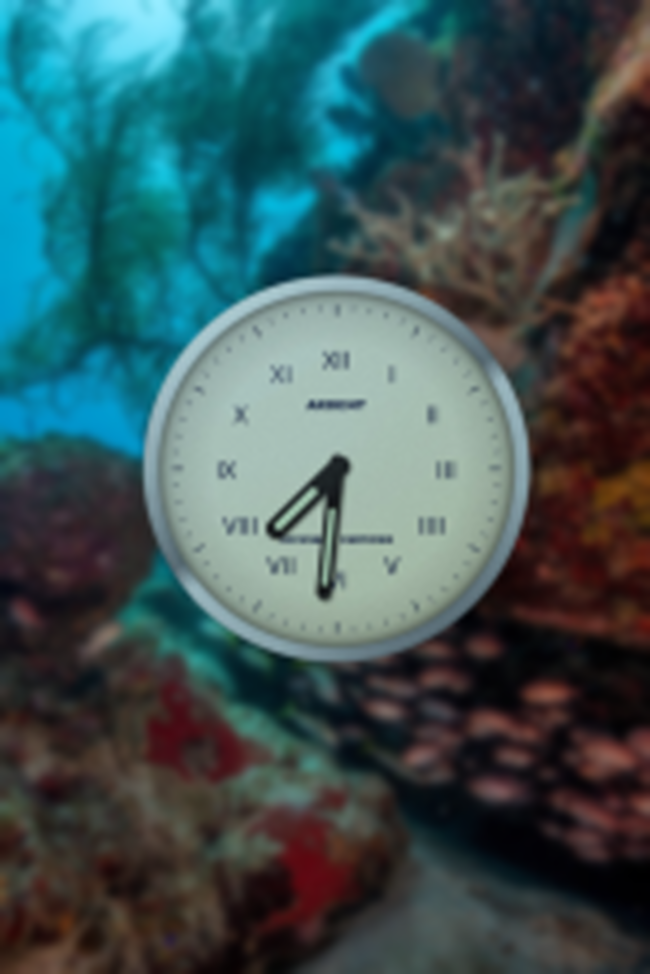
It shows 7h31
